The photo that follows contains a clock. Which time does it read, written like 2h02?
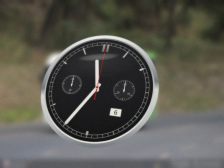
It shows 11h35
